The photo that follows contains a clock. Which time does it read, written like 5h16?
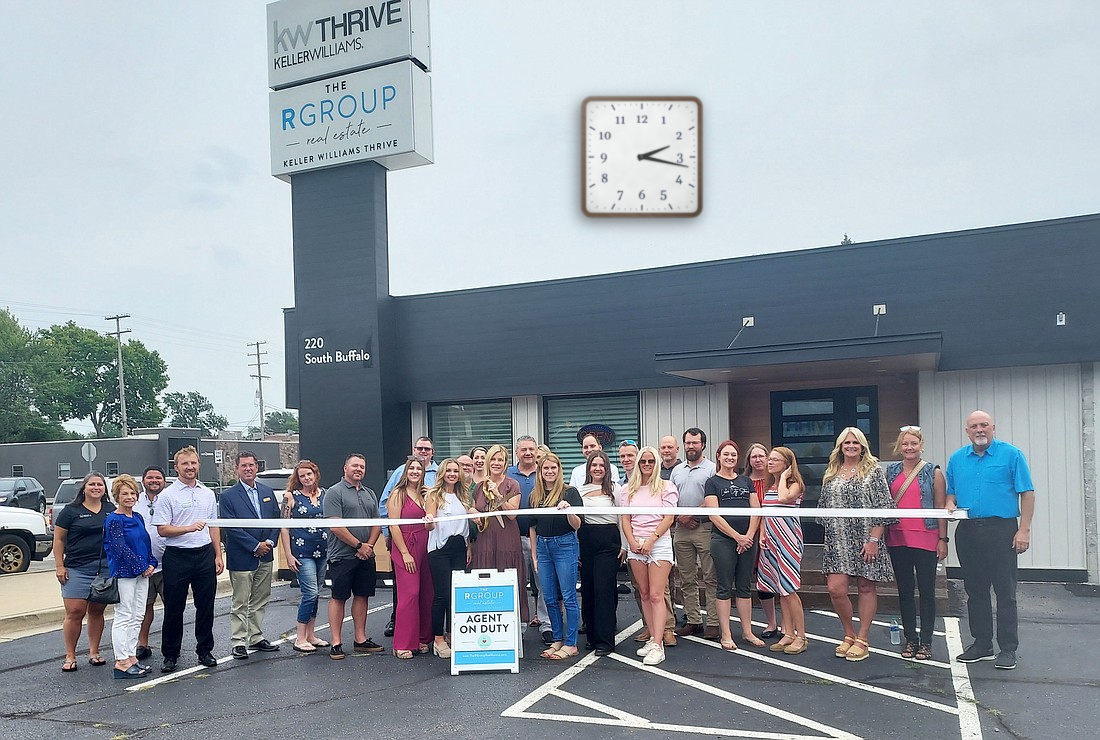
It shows 2h17
